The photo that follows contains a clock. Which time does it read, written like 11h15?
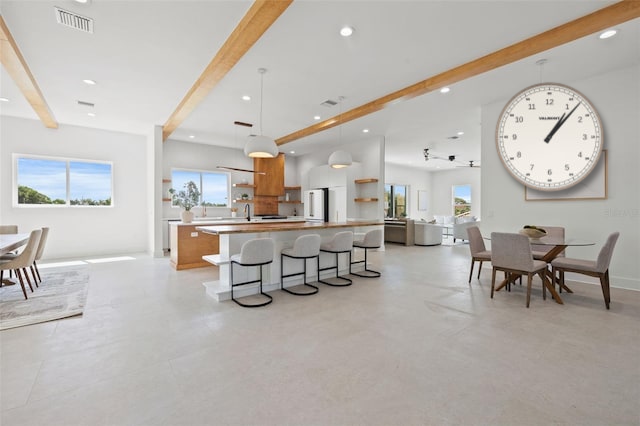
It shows 1h07
